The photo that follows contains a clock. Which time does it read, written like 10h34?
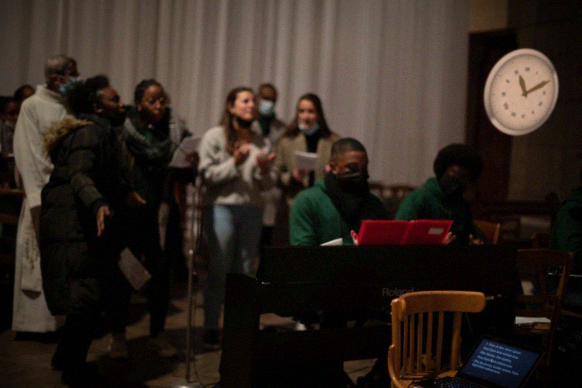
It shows 11h11
